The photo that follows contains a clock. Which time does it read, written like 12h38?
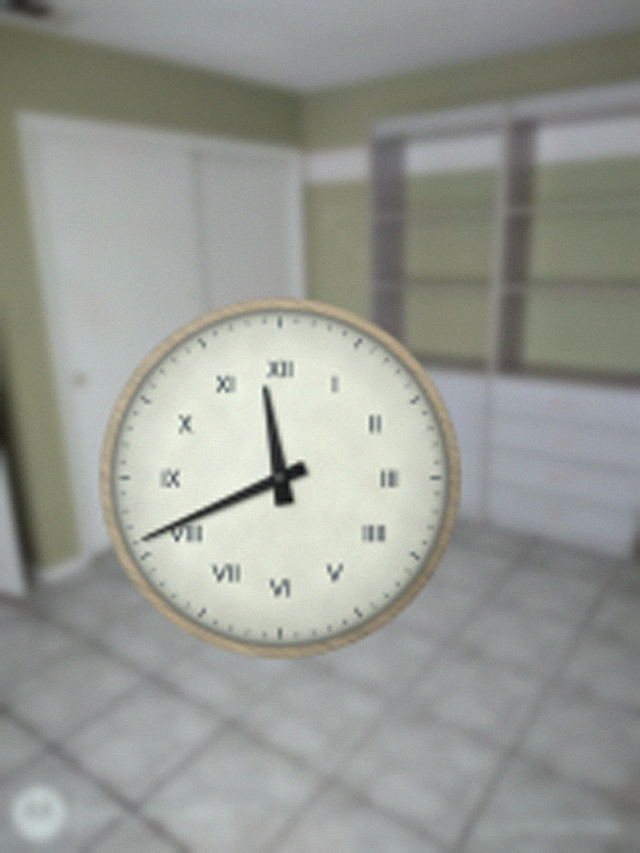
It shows 11h41
